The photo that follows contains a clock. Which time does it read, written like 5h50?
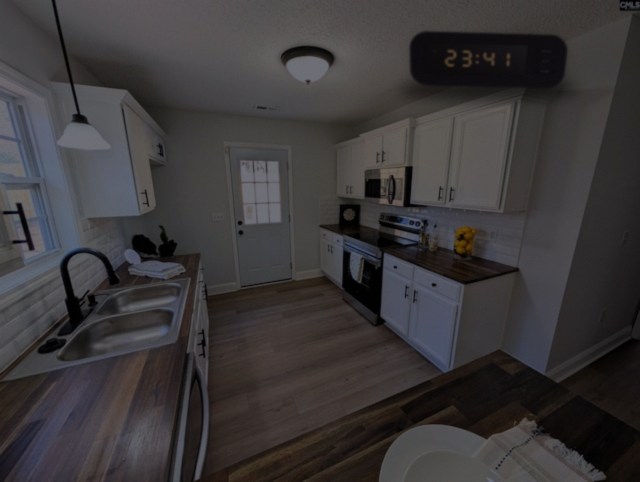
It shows 23h41
